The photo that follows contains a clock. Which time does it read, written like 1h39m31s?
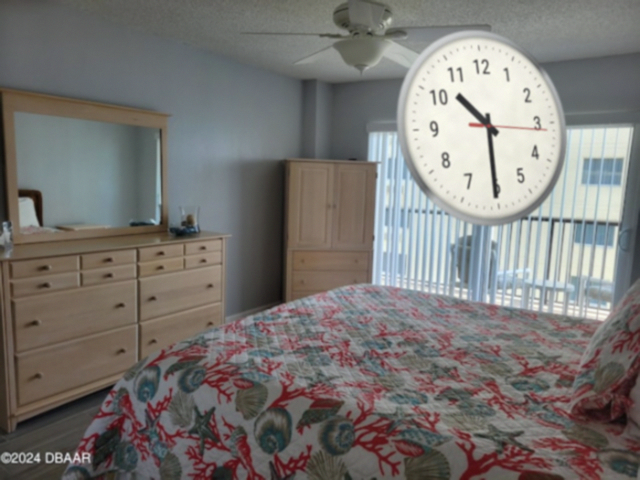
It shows 10h30m16s
